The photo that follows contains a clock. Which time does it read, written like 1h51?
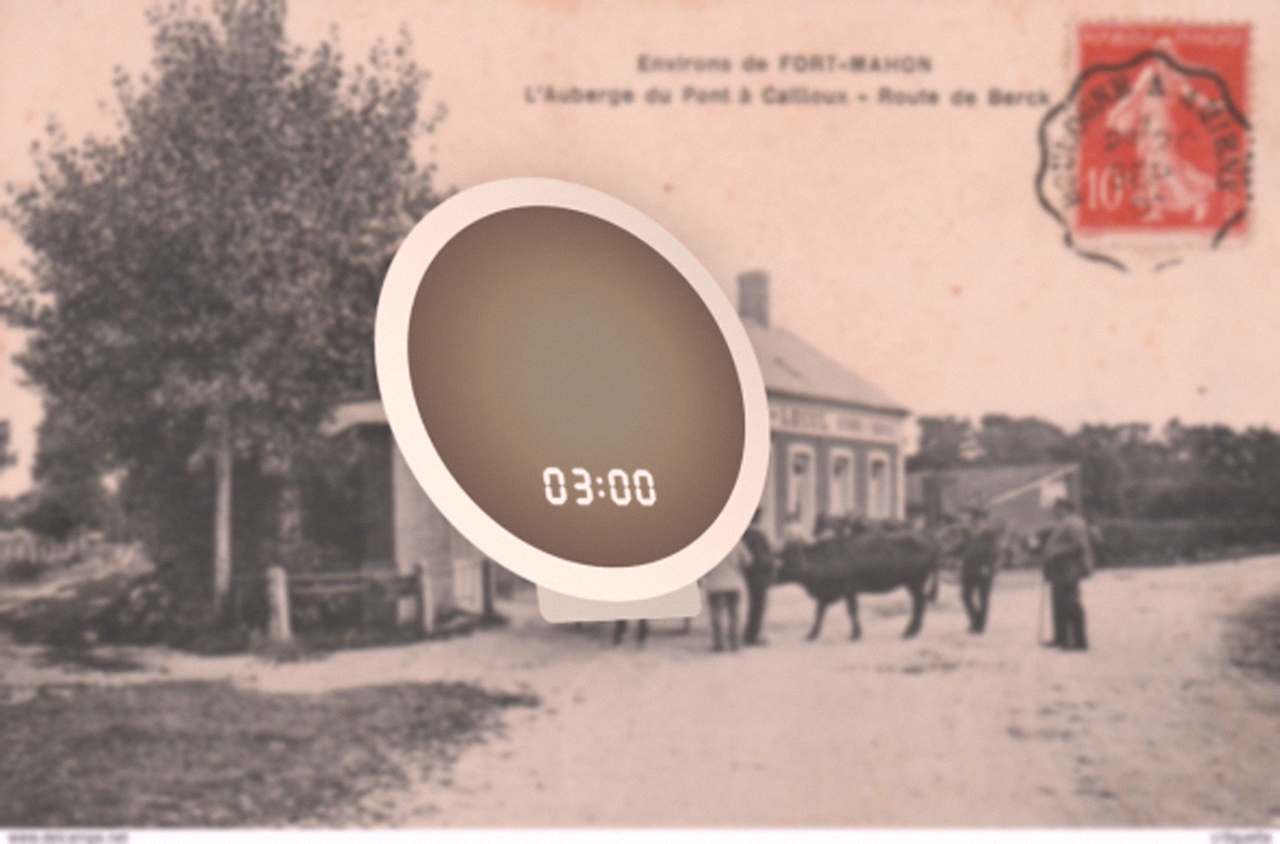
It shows 3h00
